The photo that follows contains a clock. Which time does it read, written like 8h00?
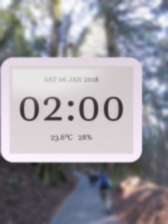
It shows 2h00
